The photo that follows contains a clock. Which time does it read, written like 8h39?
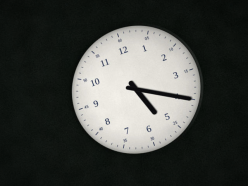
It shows 5h20
